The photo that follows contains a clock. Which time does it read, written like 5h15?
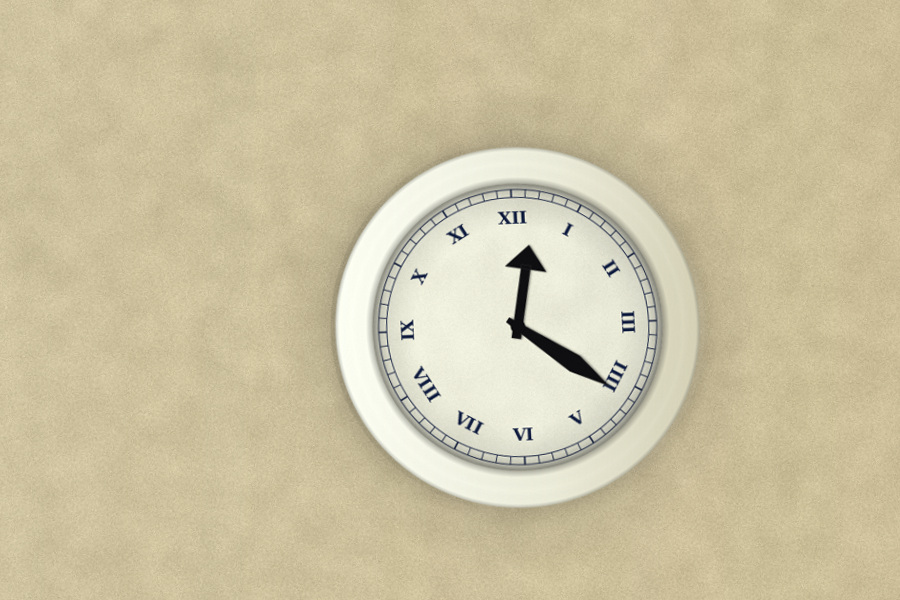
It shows 12h21
